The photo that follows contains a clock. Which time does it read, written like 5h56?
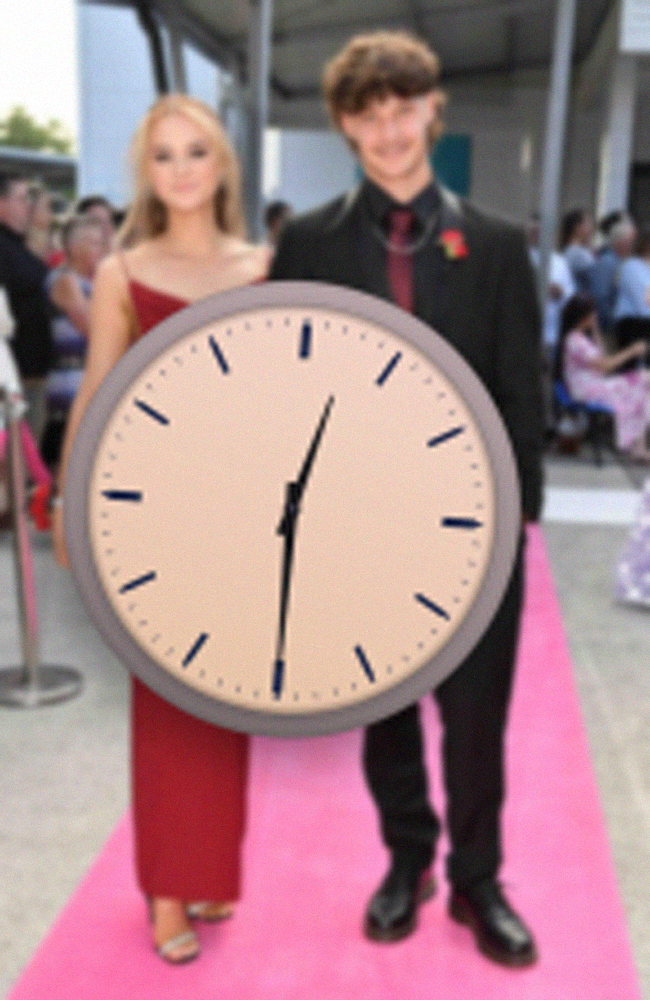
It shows 12h30
